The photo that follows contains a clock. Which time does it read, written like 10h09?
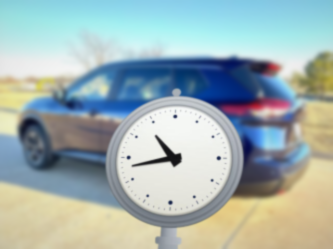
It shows 10h43
